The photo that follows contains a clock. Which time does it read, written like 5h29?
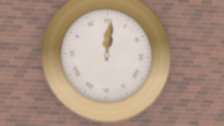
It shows 12h01
